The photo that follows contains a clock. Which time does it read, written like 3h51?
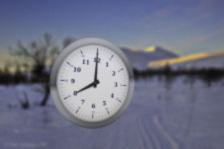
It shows 8h00
